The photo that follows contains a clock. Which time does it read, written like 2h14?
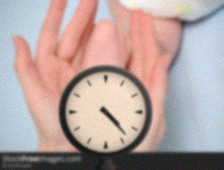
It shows 4h23
